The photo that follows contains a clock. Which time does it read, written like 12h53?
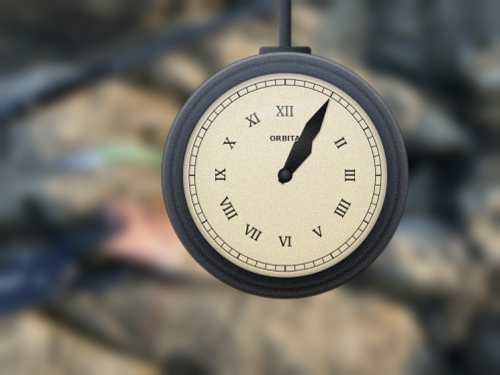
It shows 1h05
